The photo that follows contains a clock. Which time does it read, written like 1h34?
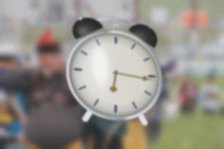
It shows 6h16
